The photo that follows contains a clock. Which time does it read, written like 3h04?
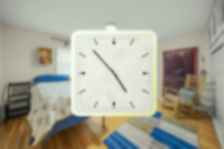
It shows 4h53
